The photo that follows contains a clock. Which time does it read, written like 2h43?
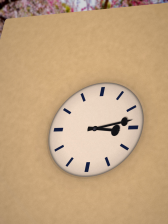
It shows 3h13
